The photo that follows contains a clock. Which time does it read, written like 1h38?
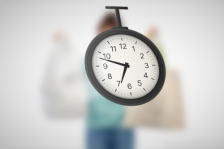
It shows 6h48
